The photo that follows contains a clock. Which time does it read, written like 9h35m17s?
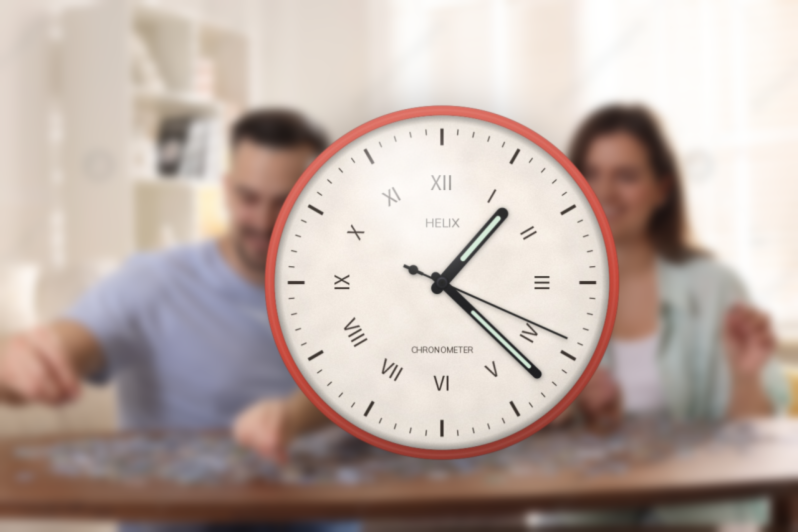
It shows 1h22m19s
